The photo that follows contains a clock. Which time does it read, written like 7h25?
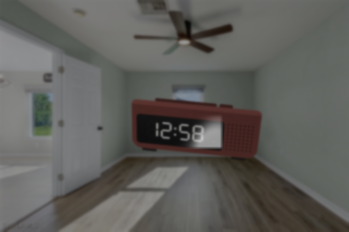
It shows 12h58
